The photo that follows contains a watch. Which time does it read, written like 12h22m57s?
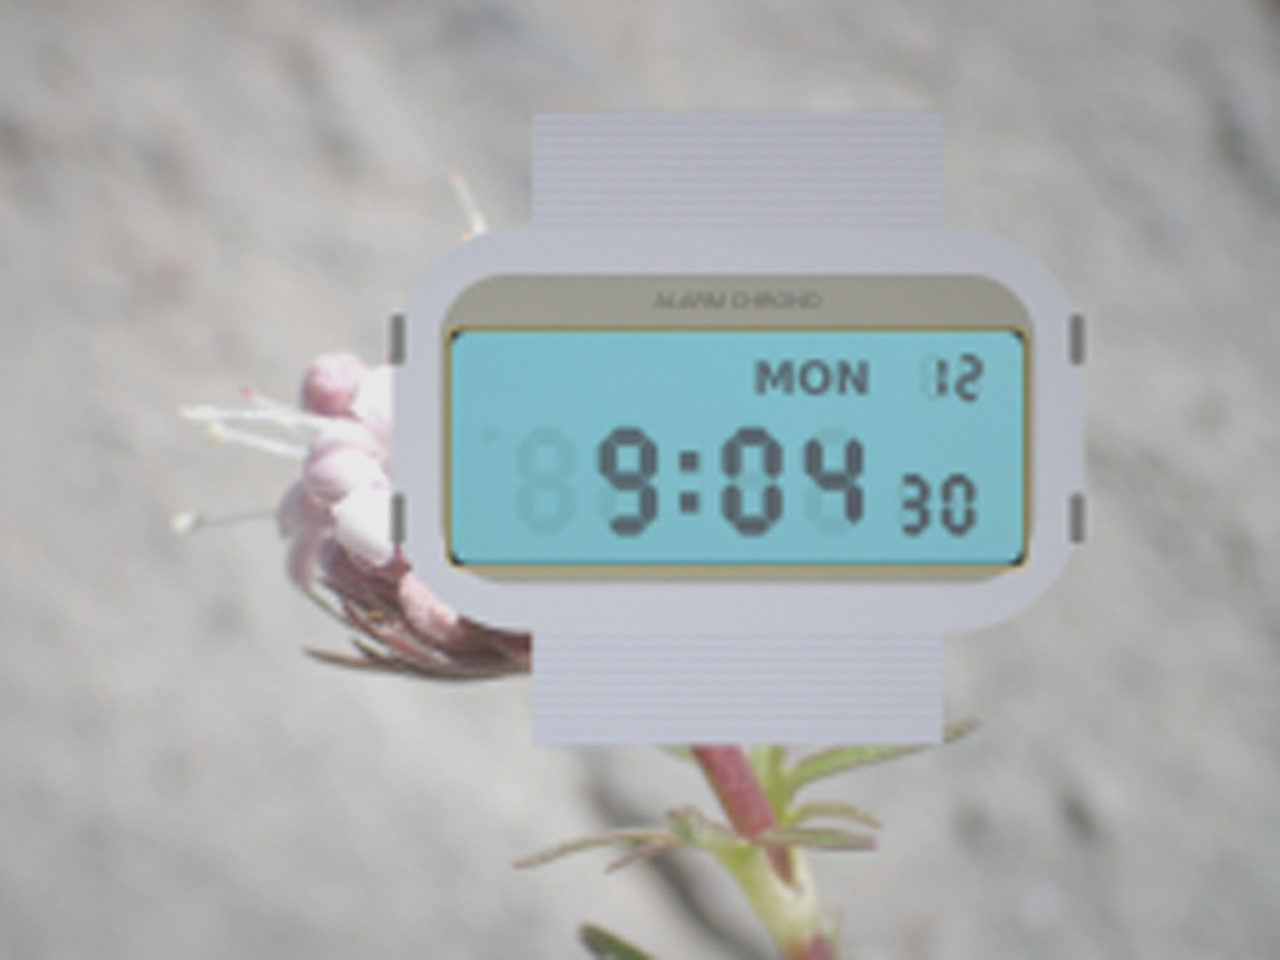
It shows 9h04m30s
